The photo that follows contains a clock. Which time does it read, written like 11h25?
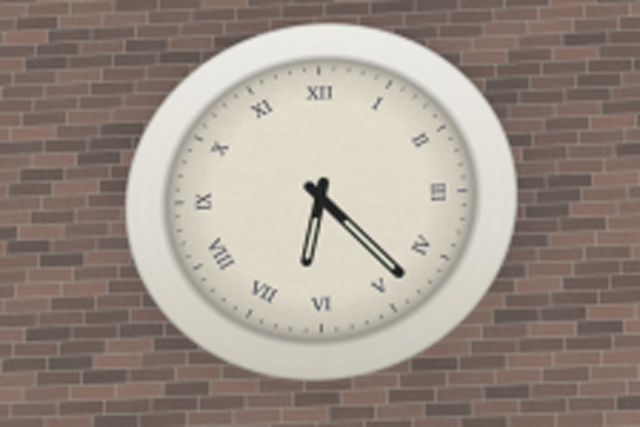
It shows 6h23
